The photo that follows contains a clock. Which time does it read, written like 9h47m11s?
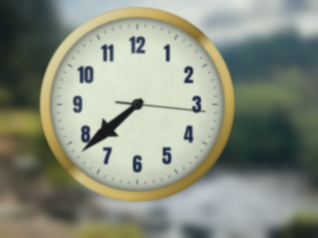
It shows 7h38m16s
